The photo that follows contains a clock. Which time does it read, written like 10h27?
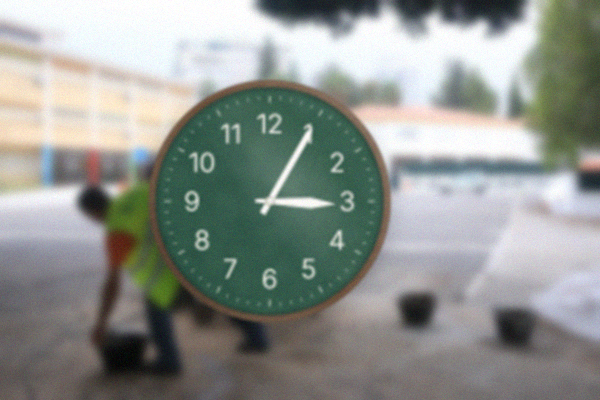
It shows 3h05
